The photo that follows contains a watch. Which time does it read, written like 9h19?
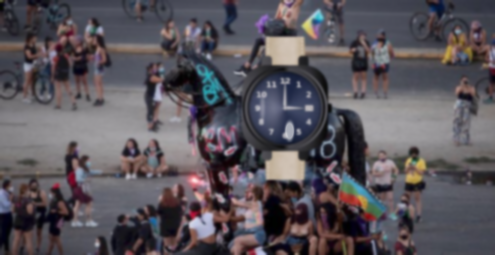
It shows 3h00
